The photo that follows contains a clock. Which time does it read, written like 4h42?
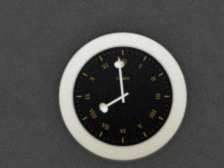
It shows 7h59
